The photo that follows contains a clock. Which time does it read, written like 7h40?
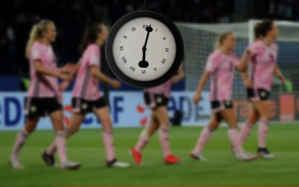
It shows 6h02
